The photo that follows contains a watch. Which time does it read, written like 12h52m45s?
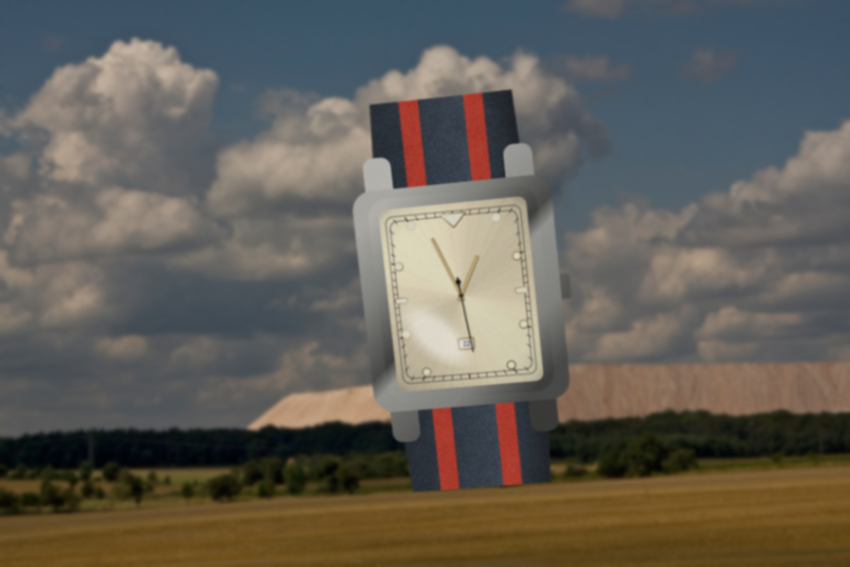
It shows 12h56m29s
